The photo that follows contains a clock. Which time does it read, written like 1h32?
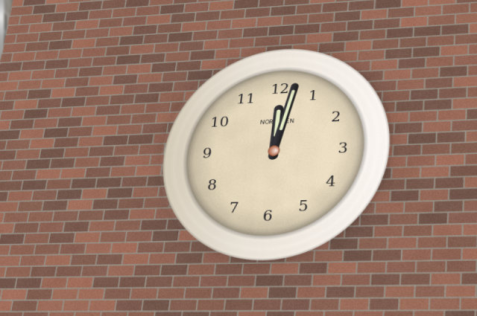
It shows 12h02
